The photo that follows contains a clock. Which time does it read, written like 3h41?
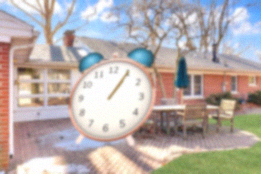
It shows 1h05
